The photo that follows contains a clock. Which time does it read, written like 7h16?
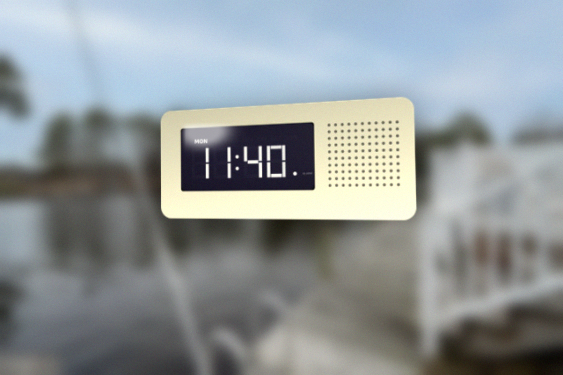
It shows 11h40
